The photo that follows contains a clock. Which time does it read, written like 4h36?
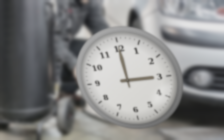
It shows 3h00
